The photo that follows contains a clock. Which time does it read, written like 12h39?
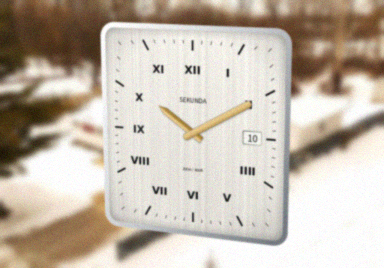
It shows 10h10
